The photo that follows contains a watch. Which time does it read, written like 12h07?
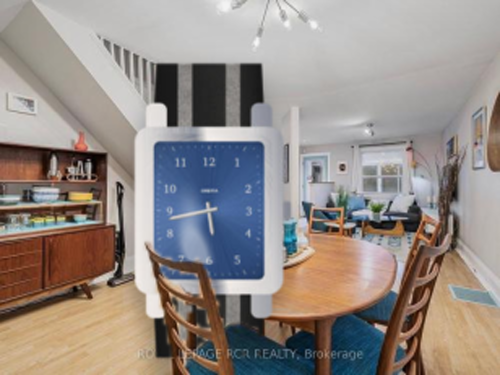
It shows 5h43
